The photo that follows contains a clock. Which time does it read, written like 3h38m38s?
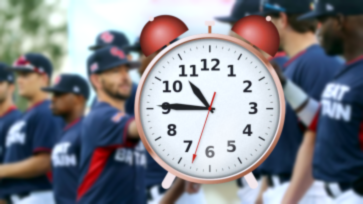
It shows 10h45m33s
